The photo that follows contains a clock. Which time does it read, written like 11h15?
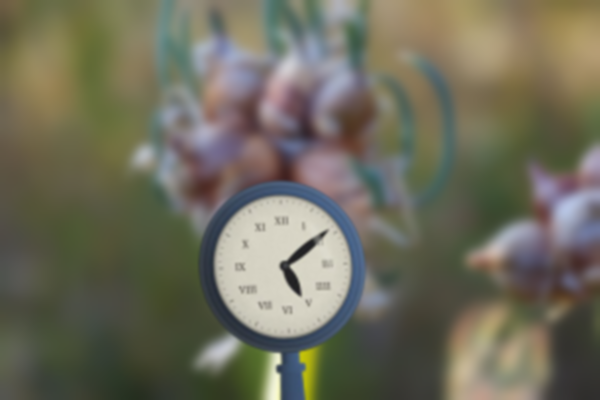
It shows 5h09
